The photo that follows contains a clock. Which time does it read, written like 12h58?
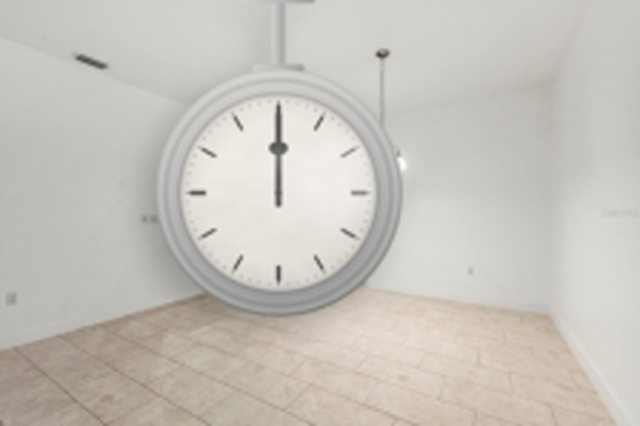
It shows 12h00
